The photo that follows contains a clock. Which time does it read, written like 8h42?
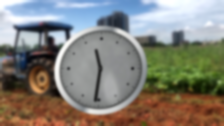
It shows 11h31
